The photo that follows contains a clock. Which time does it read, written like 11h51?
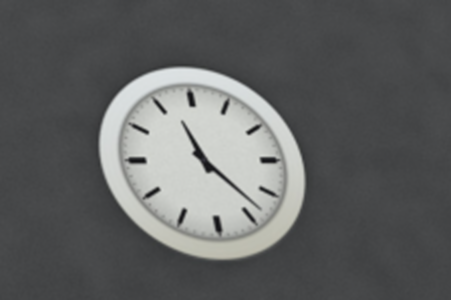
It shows 11h23
